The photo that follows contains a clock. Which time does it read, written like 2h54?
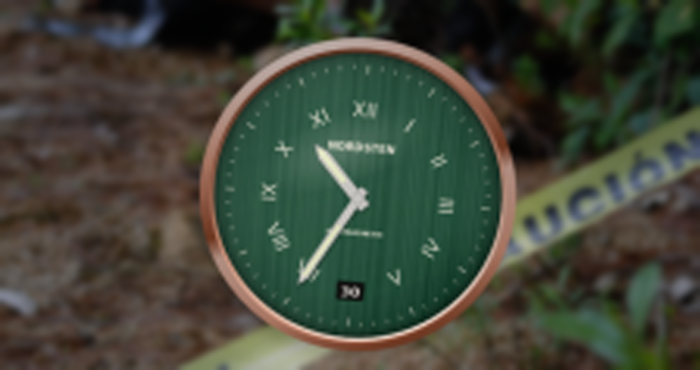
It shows 10h35
